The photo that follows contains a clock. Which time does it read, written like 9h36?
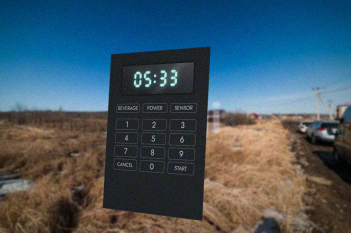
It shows 5h33
